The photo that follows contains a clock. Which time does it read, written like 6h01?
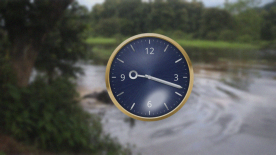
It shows 9h18
